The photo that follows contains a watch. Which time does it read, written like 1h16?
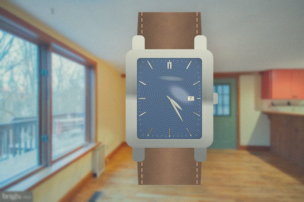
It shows 4h25
